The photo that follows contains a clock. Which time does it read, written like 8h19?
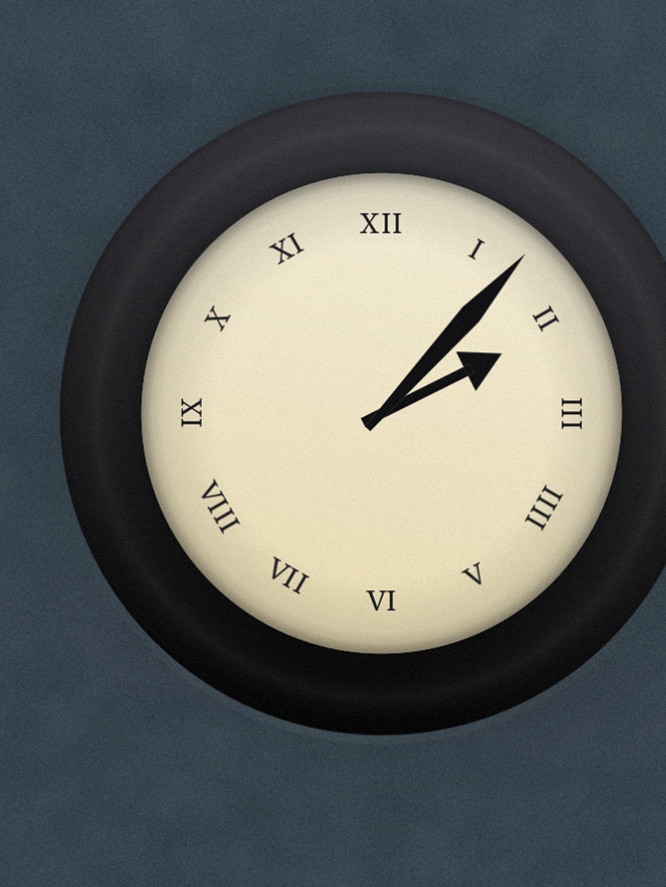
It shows 2h07
